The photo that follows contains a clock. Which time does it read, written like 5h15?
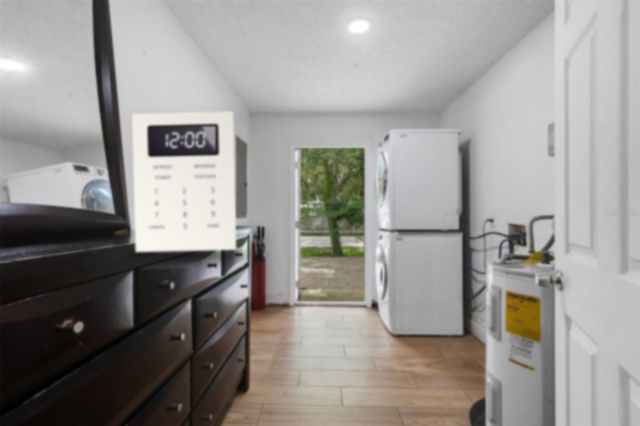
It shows 12h00
